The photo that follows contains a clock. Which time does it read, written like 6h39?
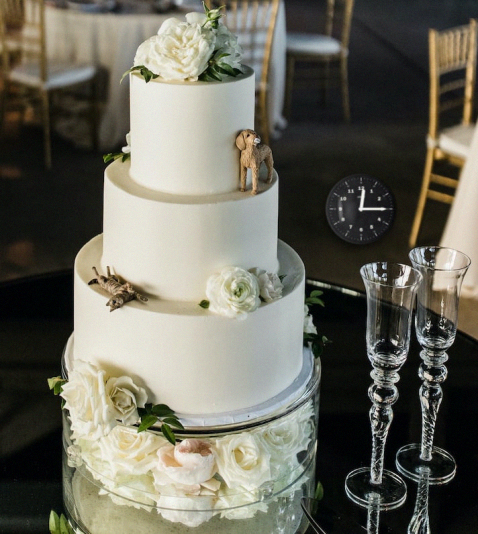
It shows 12h15
